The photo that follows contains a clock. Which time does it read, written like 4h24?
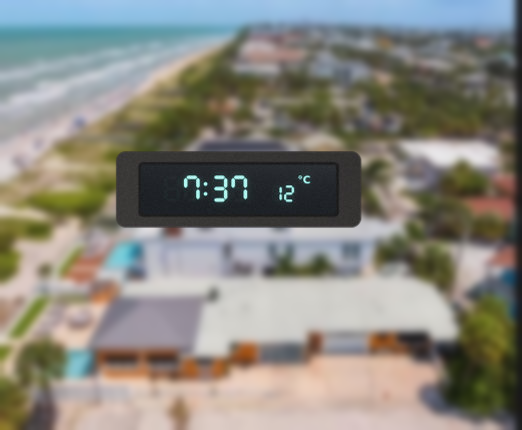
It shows 7h37
